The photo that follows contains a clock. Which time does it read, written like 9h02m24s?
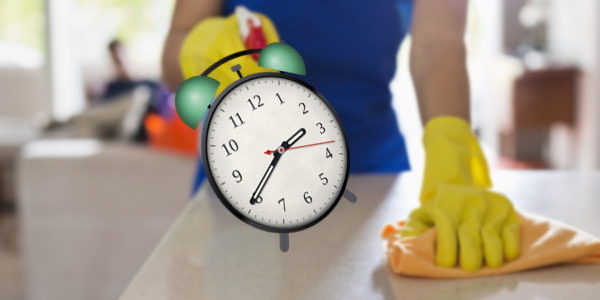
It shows 2h40m18s
